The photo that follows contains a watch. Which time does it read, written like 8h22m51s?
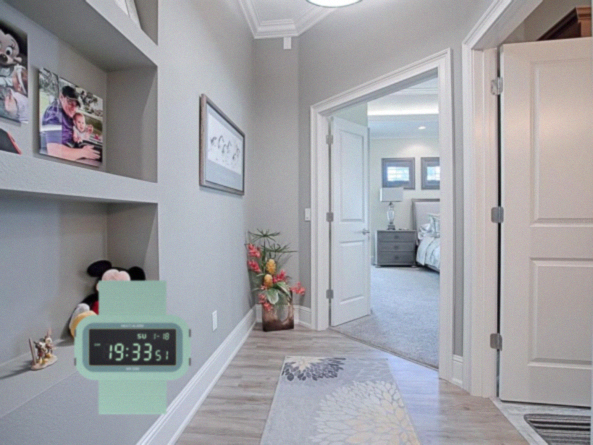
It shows 19h33m51s
